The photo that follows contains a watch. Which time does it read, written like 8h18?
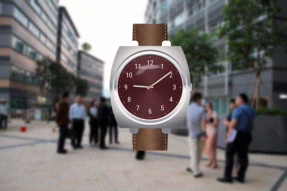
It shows 9h09
